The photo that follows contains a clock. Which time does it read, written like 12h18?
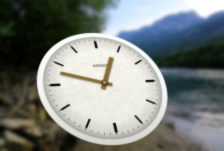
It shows 12h48
